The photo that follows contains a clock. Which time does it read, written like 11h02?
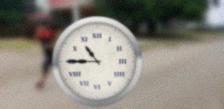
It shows 10h45
